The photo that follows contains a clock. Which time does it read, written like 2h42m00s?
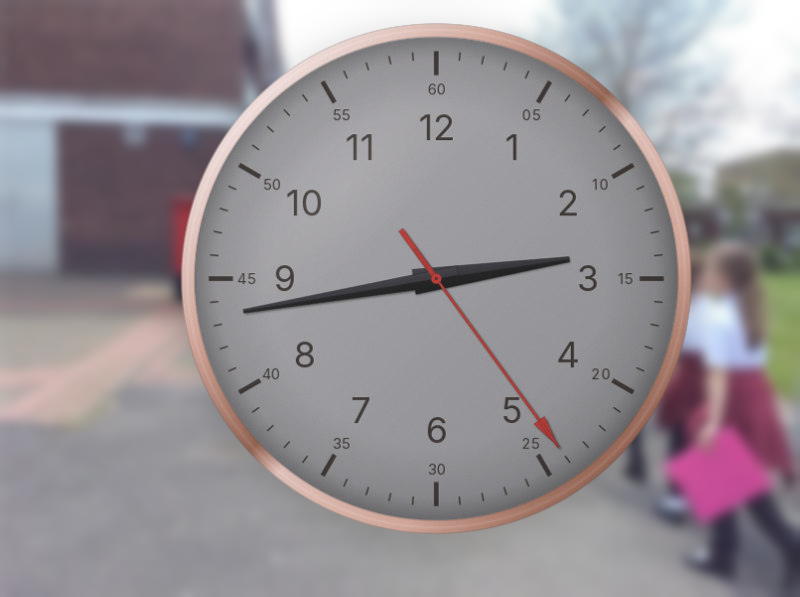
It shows 2h43m24s
